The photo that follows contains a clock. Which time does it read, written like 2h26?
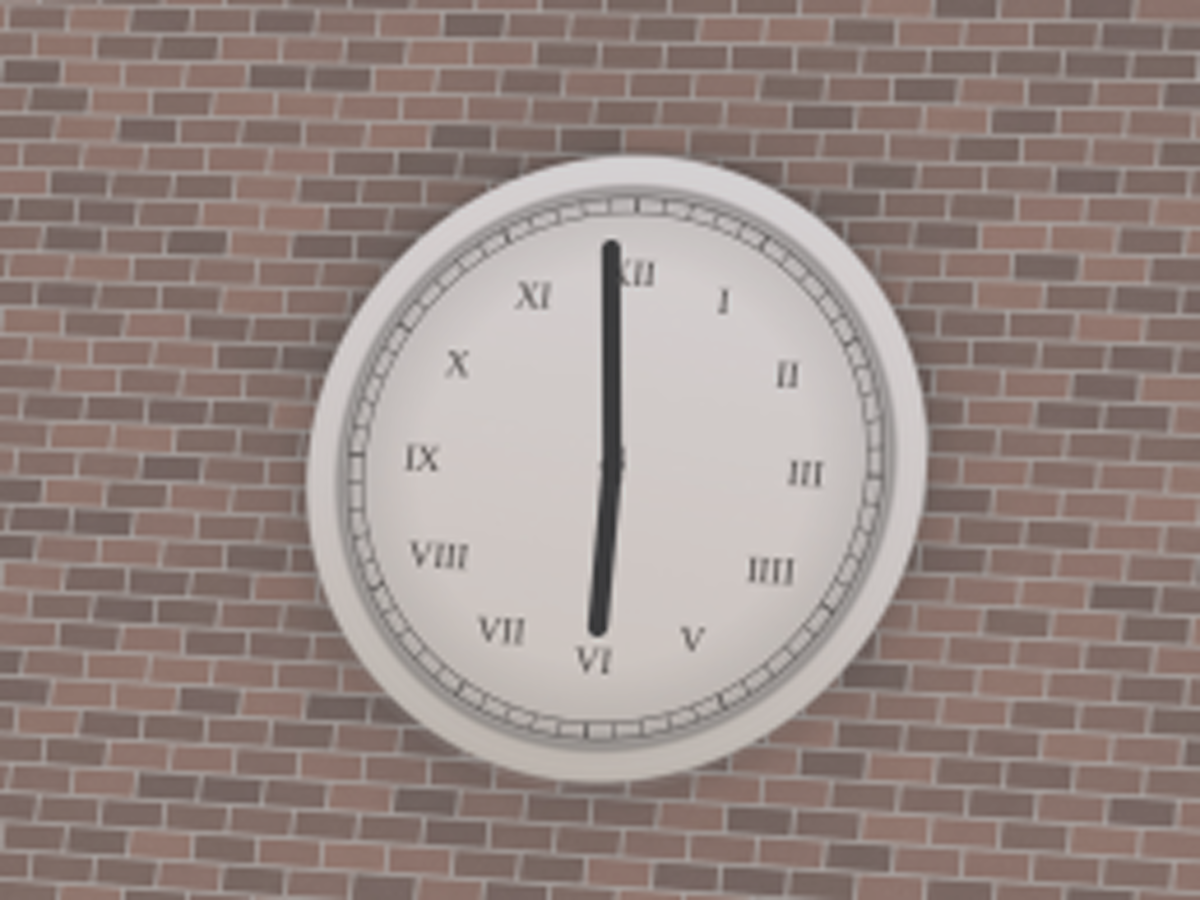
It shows 5h59
